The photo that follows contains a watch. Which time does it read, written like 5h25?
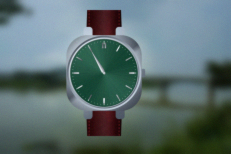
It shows 10h55
